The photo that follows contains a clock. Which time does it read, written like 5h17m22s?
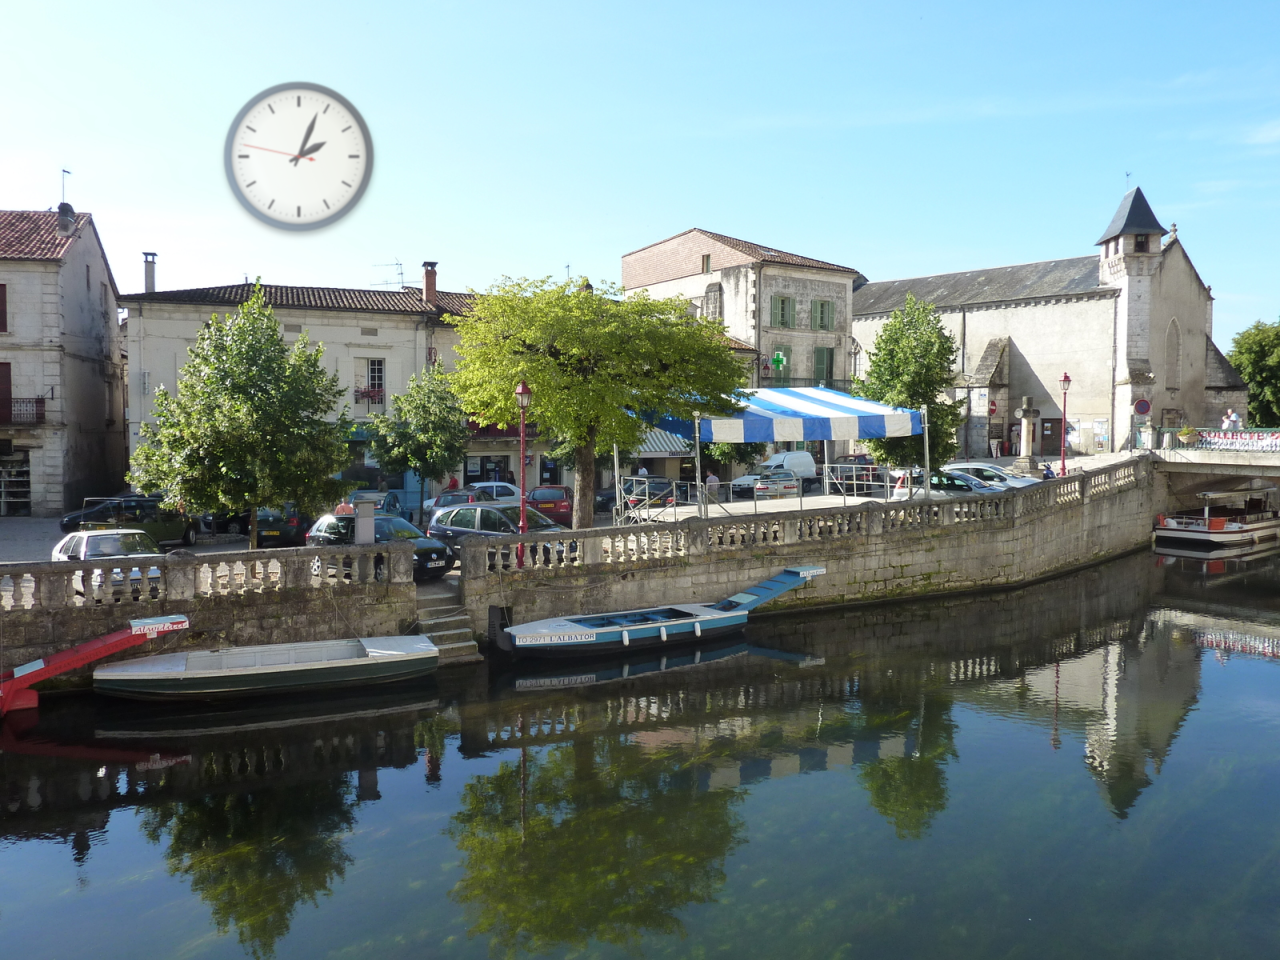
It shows 2h03m47s
